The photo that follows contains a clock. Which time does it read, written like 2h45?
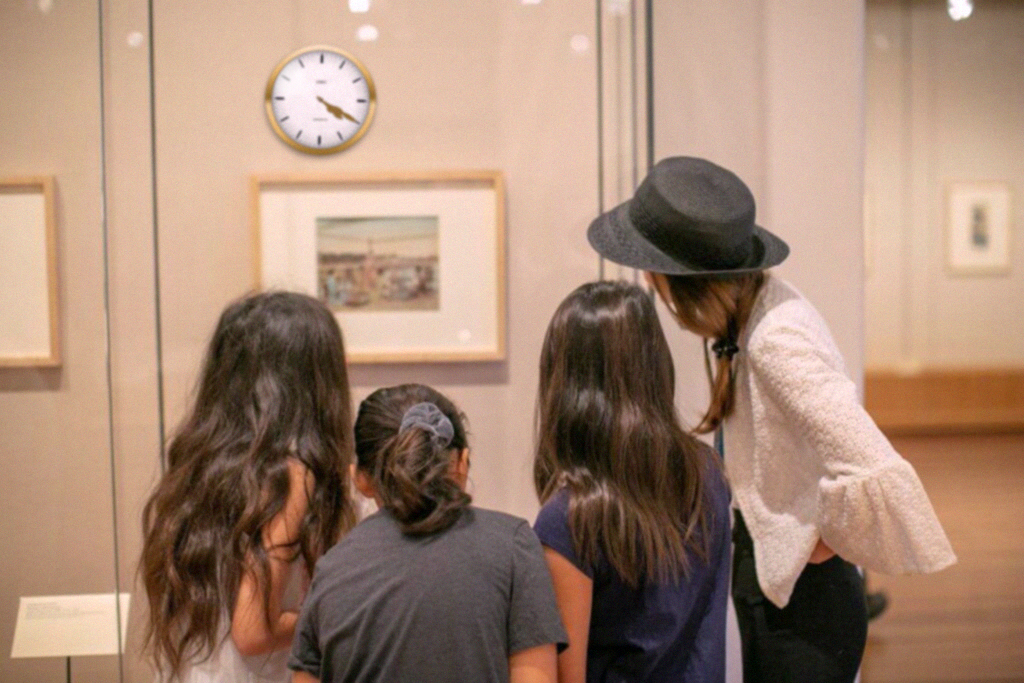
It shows 4h20
